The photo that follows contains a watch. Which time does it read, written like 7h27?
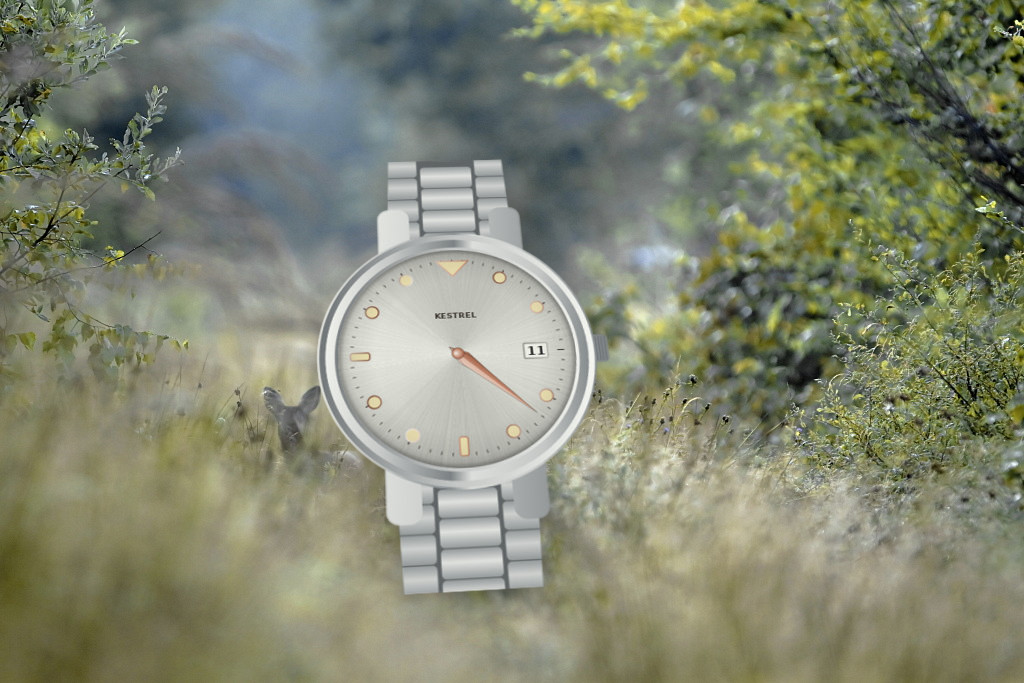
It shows 4h22
